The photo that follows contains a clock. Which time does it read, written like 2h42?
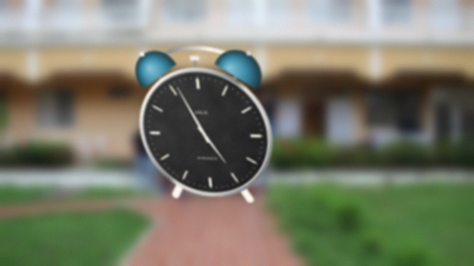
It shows 4h56
